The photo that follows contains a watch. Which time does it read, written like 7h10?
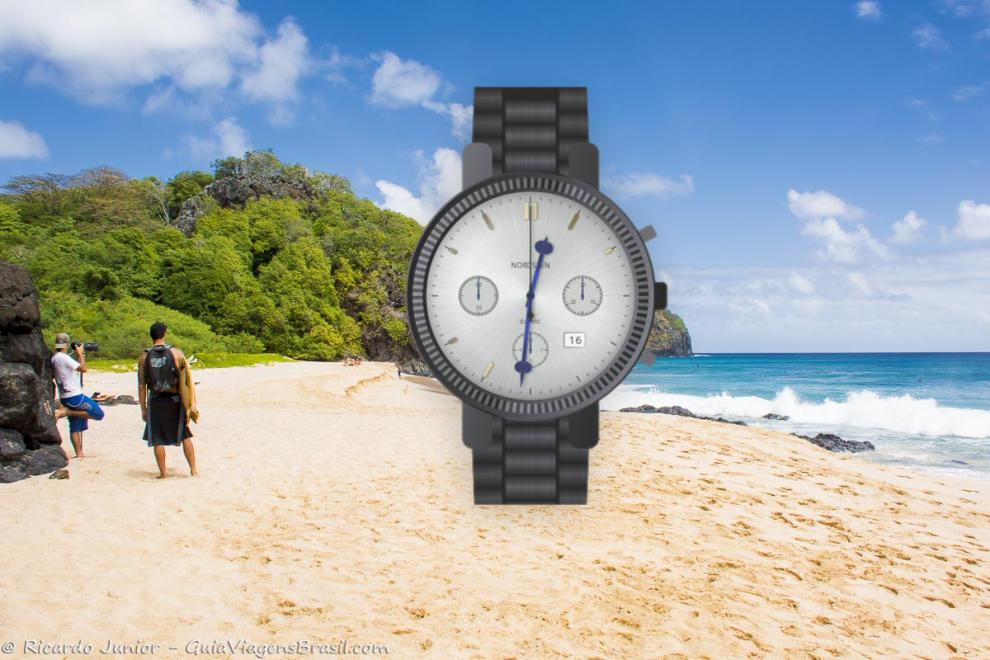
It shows 12h31
